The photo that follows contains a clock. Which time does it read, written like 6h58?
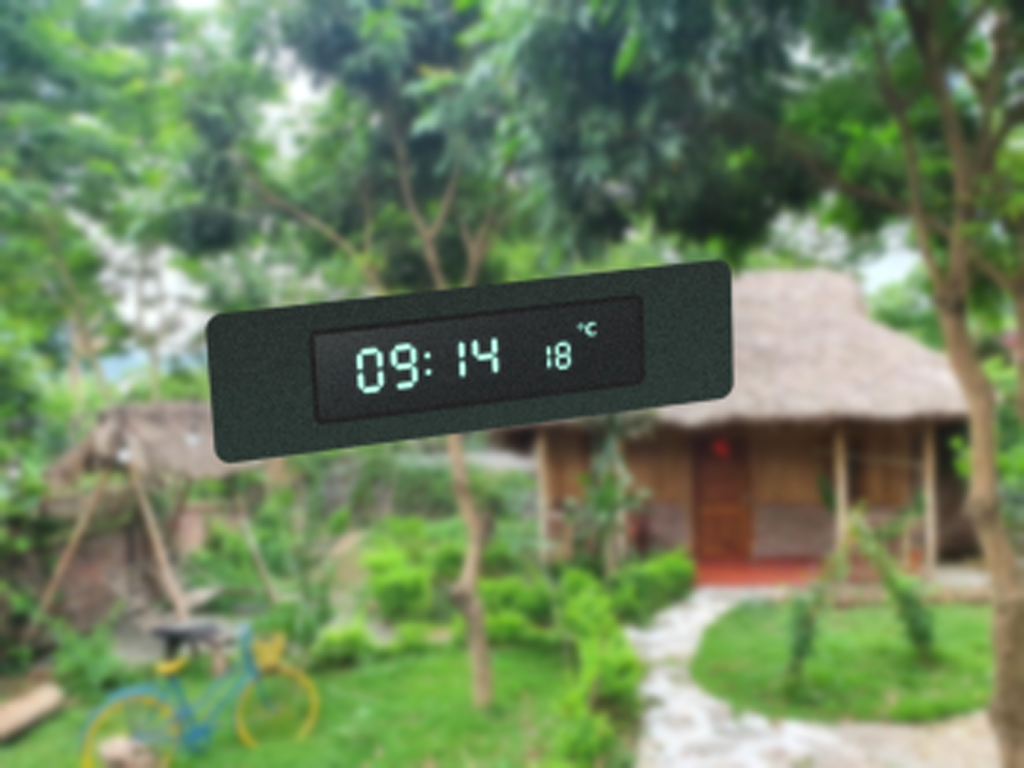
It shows 9h14
